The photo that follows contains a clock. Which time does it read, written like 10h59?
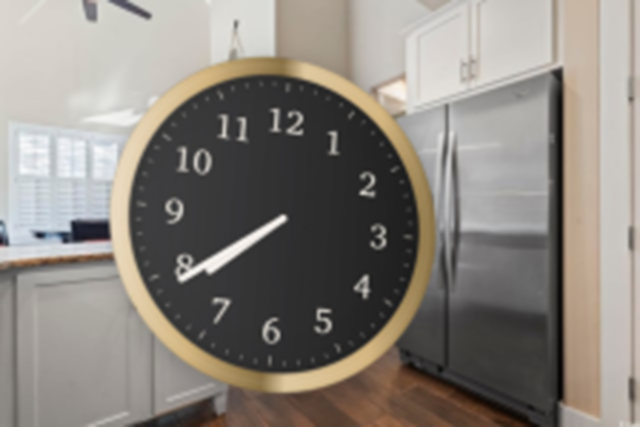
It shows 7h39
